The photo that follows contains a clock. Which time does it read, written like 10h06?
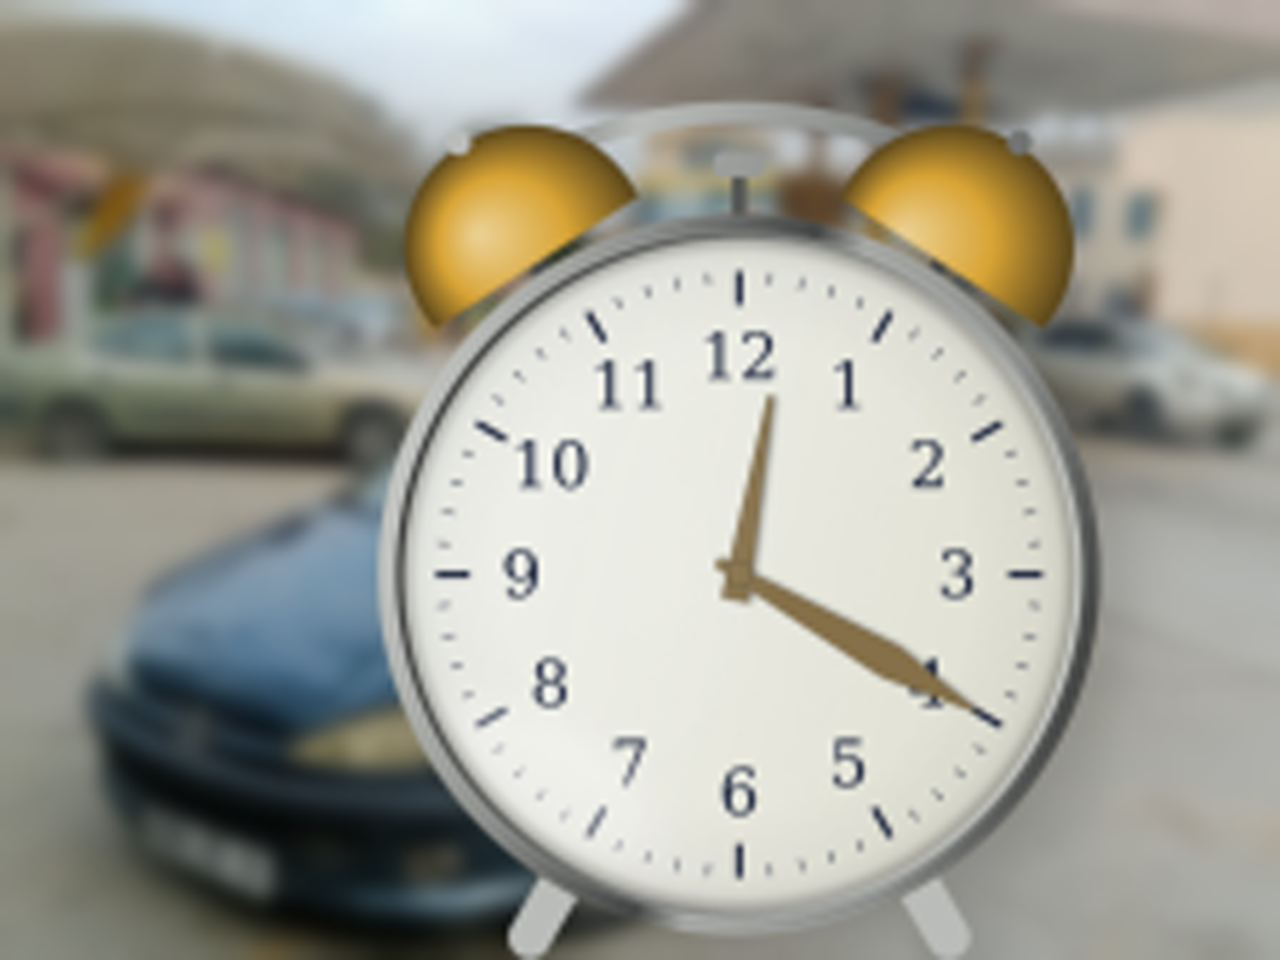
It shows 12h20
